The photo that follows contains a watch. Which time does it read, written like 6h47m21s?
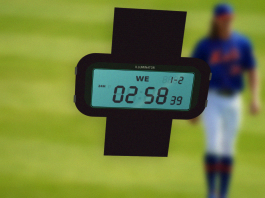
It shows 2h58m39s
